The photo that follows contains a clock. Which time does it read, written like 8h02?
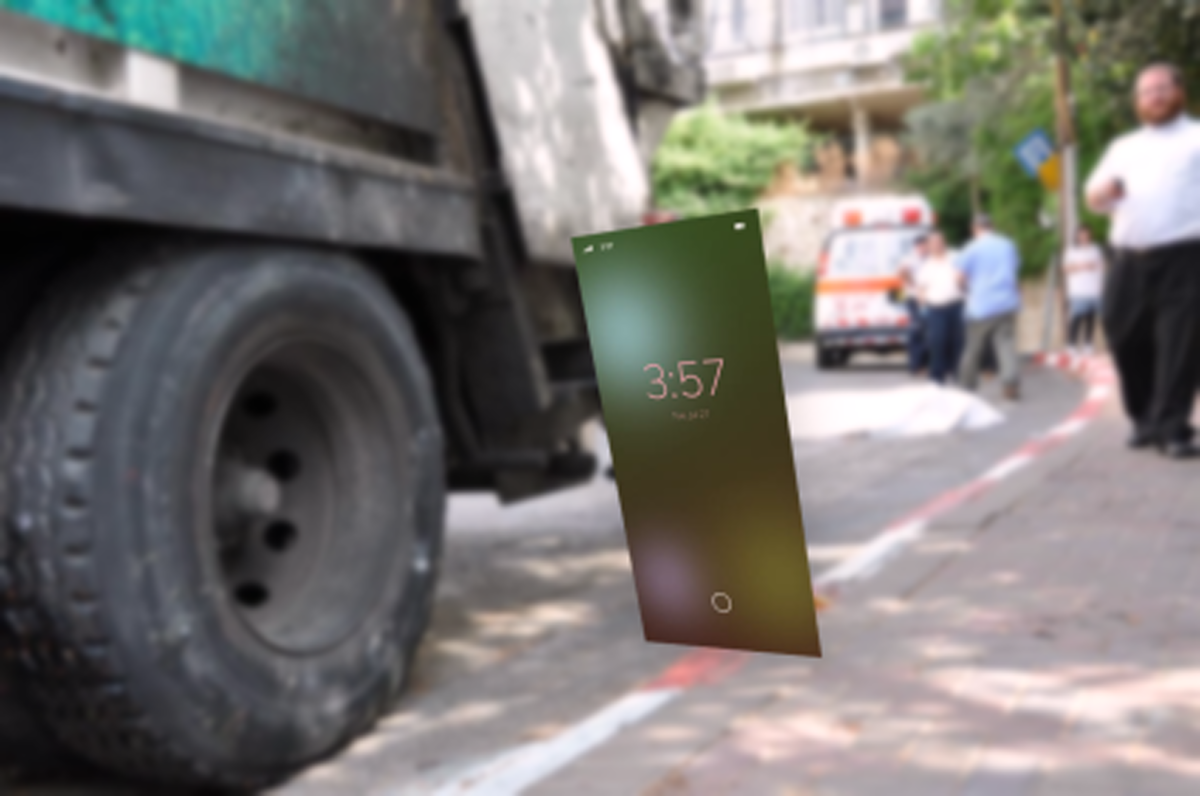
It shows 3h57
